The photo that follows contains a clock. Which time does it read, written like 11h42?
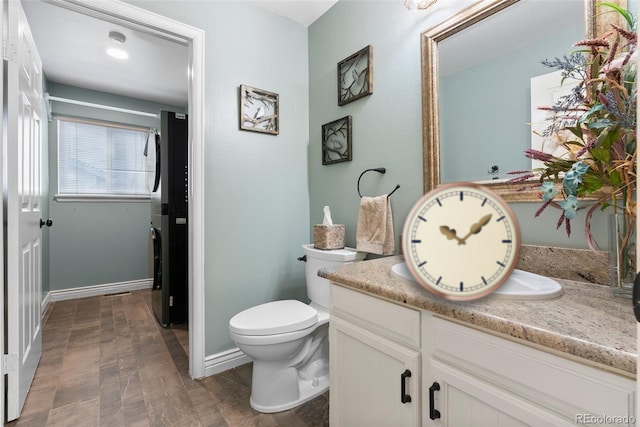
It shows 10h08
